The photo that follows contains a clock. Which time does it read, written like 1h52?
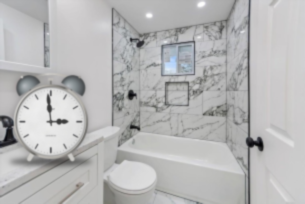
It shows 2h59
